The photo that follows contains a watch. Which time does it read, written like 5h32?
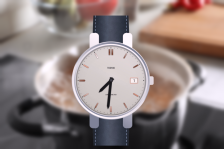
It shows 7h31
